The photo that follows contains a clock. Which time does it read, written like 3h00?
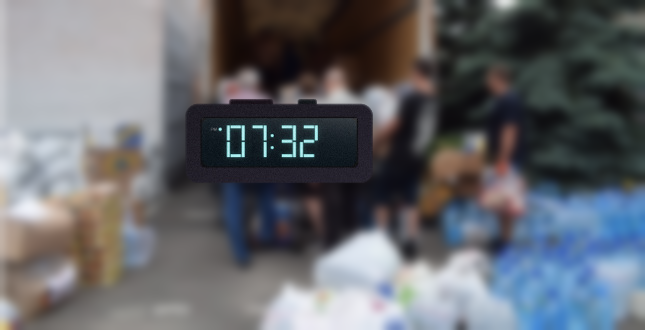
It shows 7h32
